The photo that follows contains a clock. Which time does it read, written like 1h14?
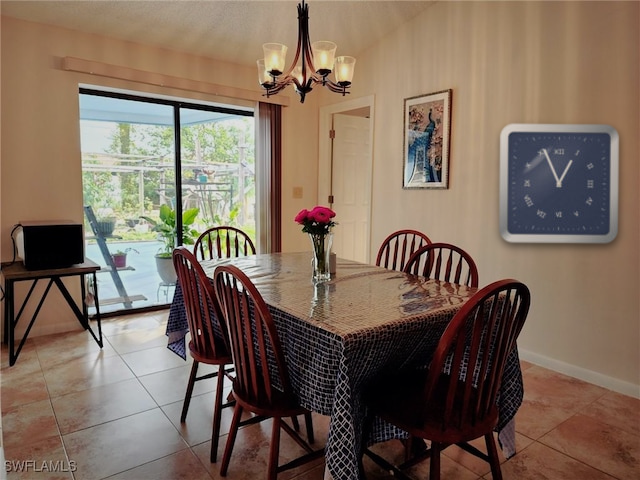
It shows 12h56
